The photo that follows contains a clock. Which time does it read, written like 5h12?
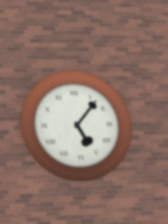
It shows 5h07
